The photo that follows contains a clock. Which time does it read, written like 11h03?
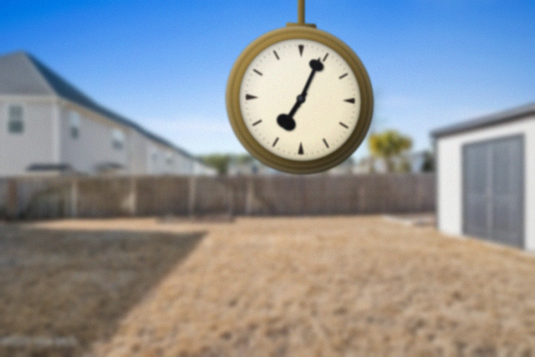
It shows 7h04
